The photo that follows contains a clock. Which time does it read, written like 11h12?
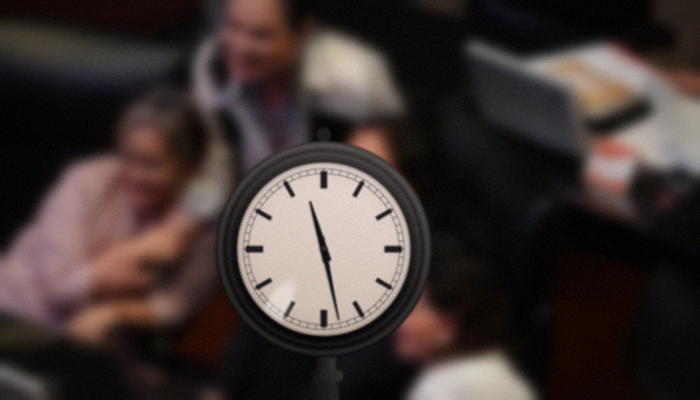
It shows 11h28
